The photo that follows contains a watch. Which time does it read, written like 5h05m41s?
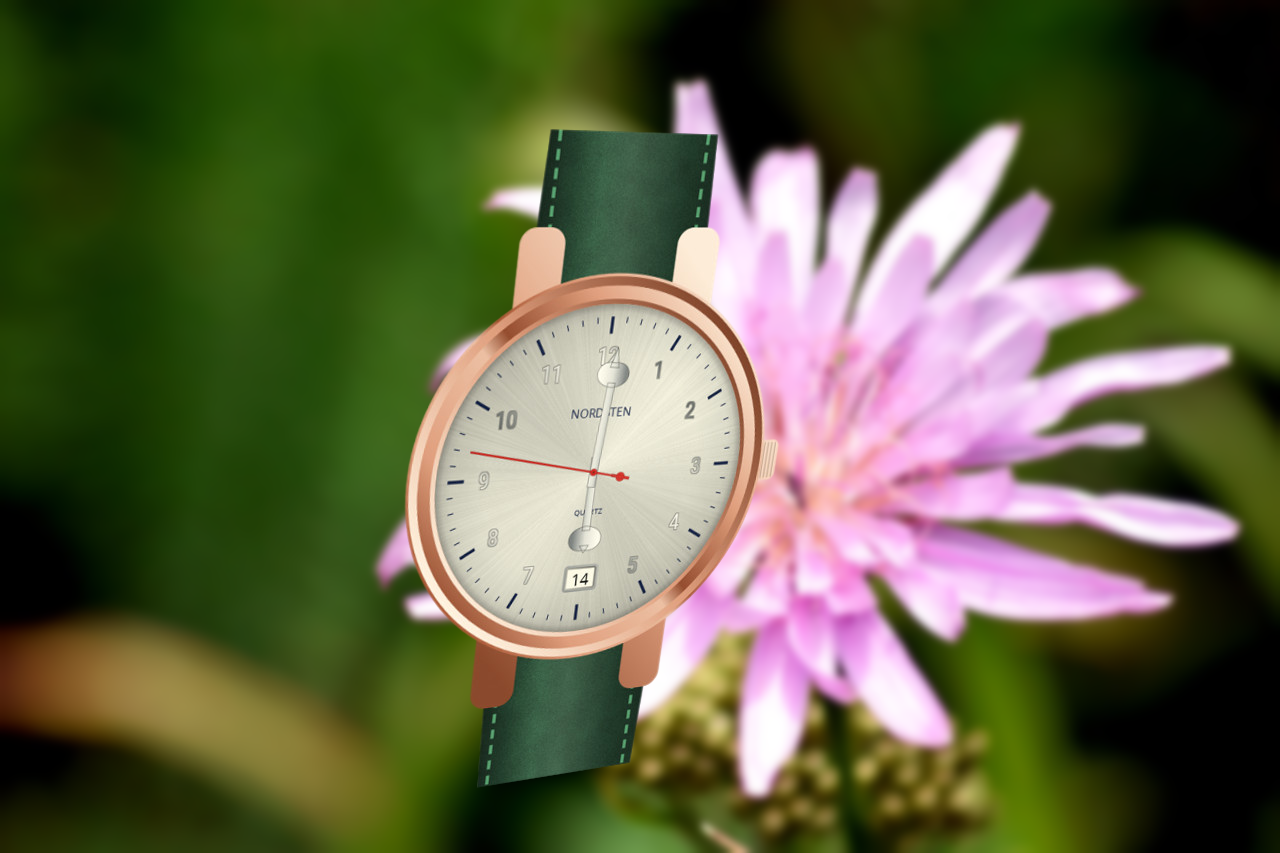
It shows 6h00m47s
